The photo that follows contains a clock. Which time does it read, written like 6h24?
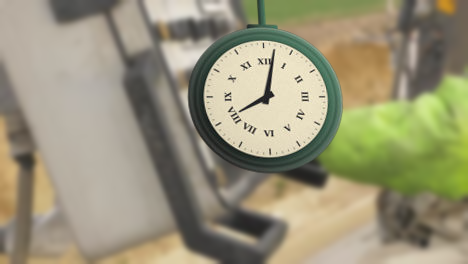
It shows 8h02
